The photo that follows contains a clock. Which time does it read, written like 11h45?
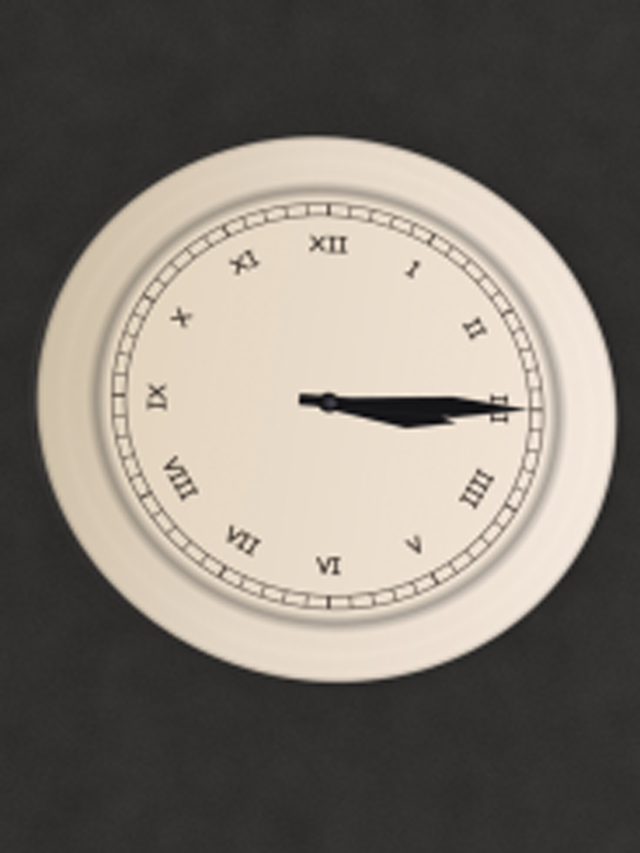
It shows 3h15
